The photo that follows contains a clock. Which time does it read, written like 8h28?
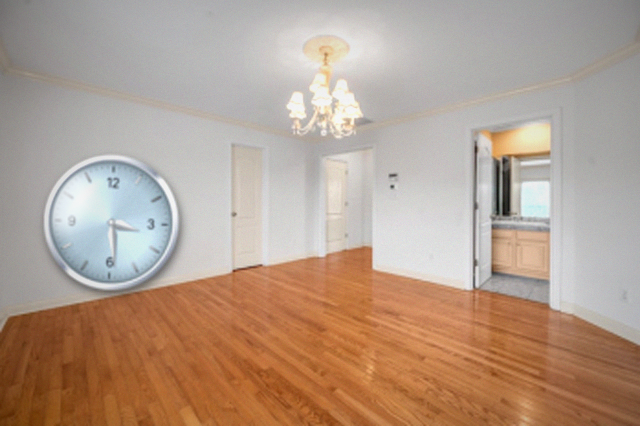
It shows 3h29
